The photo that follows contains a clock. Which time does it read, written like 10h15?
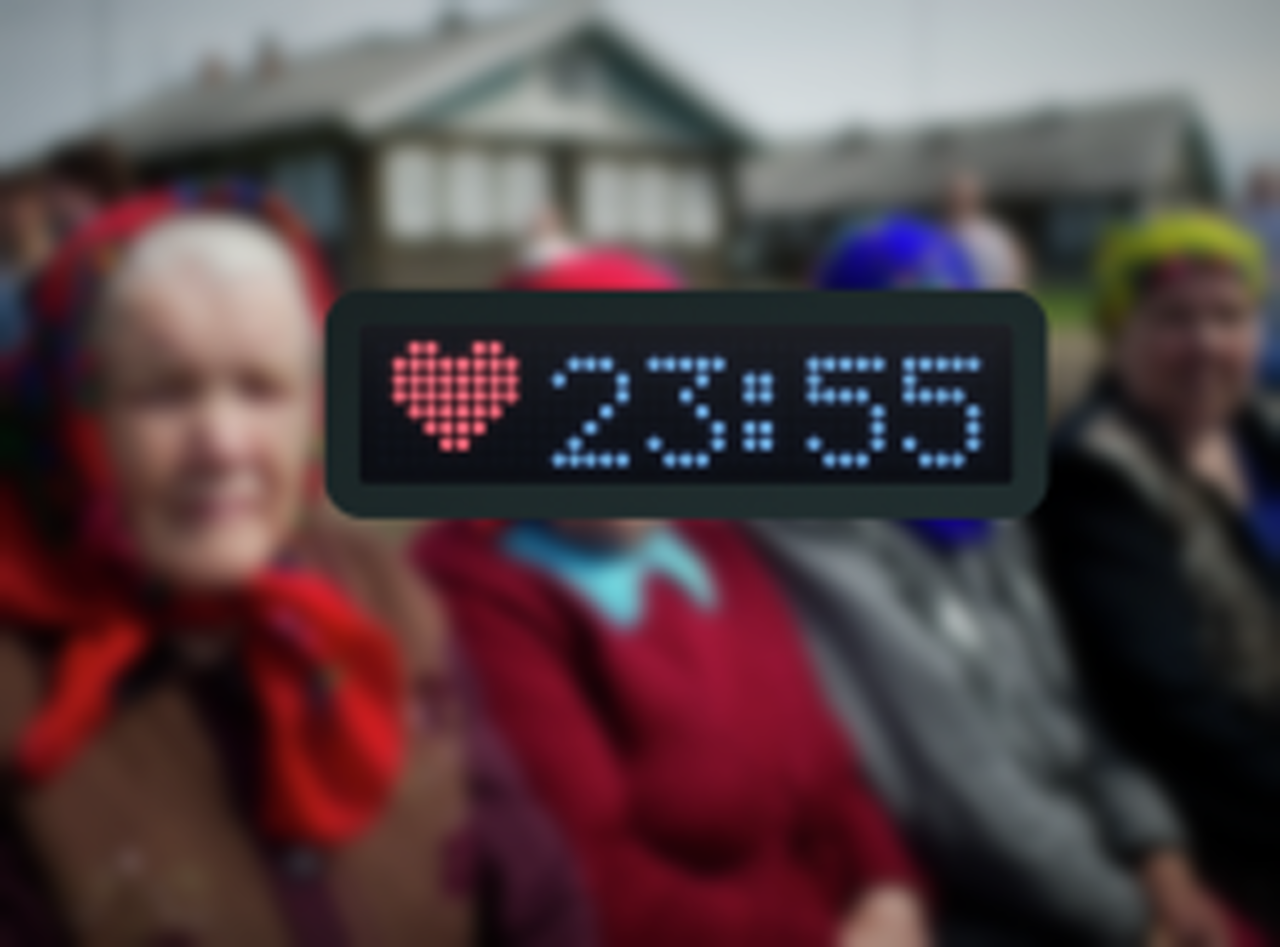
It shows 23h55
